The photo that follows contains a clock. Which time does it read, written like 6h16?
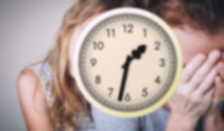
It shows 1h32
